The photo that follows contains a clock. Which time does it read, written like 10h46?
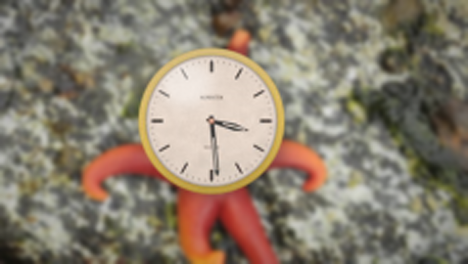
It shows 3h29
